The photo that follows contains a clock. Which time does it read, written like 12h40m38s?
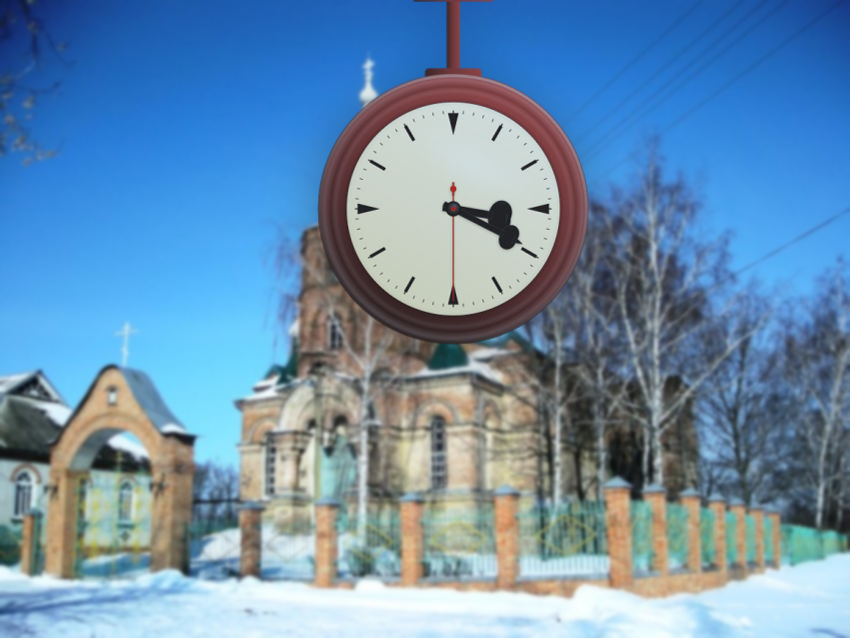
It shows 3h19m30s
